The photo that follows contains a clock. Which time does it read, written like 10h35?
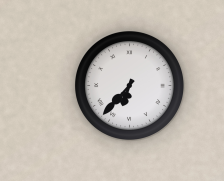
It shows 6h37
